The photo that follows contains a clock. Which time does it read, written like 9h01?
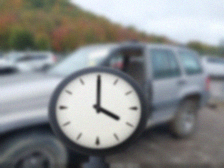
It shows 4h00
